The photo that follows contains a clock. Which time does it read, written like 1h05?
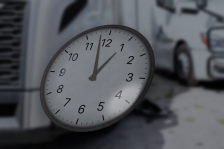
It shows 12h58
